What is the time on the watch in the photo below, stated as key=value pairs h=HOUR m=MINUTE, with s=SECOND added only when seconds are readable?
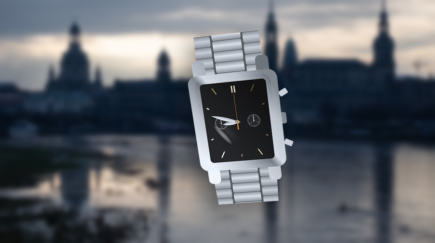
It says h=8 m=48
